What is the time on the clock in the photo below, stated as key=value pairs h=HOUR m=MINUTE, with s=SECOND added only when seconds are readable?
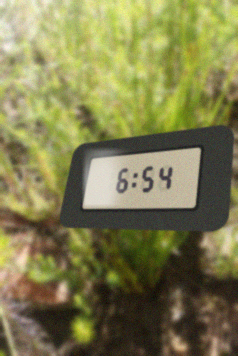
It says h=6 m=54
